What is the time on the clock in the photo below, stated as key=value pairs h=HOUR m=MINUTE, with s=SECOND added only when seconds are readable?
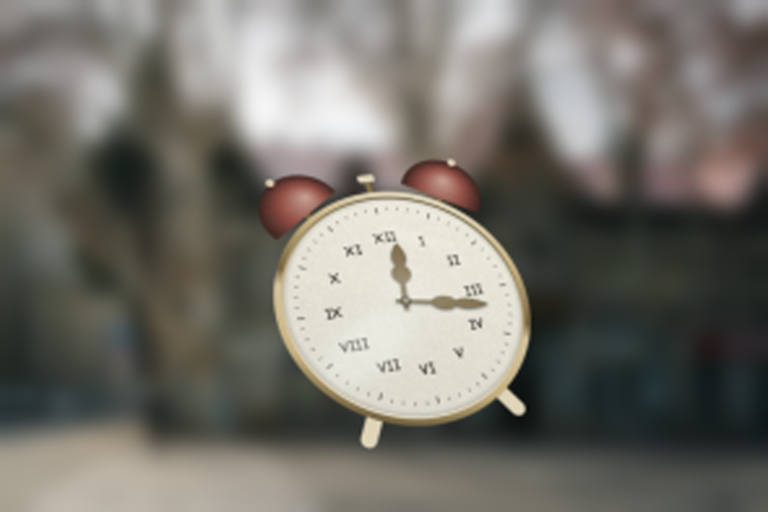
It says h=12 m=17
